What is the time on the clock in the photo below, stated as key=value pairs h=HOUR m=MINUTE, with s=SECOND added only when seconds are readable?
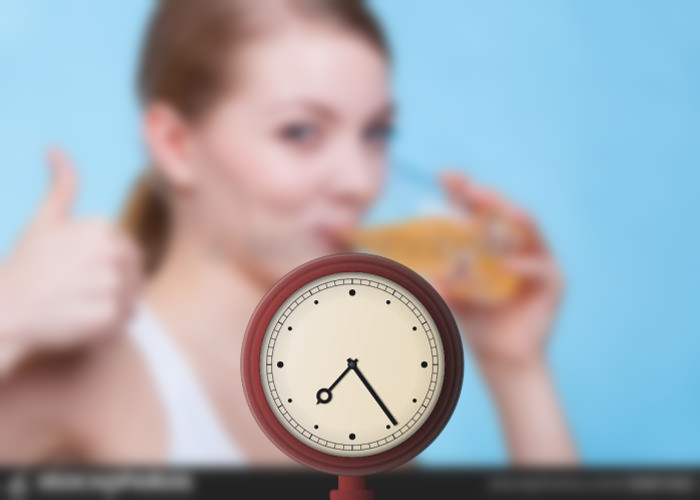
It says h=7 m=24
